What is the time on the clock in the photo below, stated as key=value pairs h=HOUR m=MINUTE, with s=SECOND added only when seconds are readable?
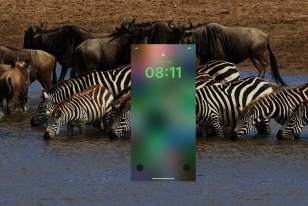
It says h=8 m=11
